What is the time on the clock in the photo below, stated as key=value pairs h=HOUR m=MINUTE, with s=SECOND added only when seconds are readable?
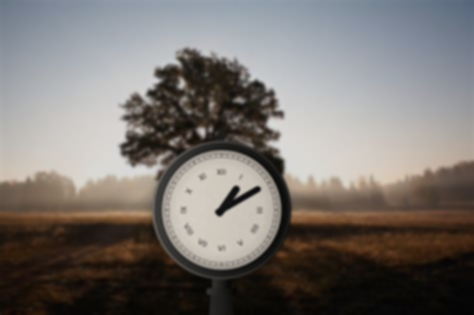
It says h=1 m=10
